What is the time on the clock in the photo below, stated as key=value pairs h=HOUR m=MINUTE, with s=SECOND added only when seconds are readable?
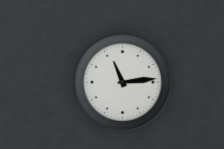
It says h=11 m=14
